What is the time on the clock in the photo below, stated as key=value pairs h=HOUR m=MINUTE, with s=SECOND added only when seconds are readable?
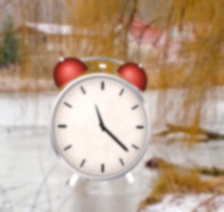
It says h=11 m=22
